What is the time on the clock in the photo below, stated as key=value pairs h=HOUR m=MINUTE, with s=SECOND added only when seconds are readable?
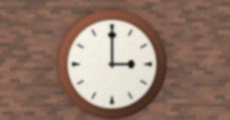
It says h=3 m=0
